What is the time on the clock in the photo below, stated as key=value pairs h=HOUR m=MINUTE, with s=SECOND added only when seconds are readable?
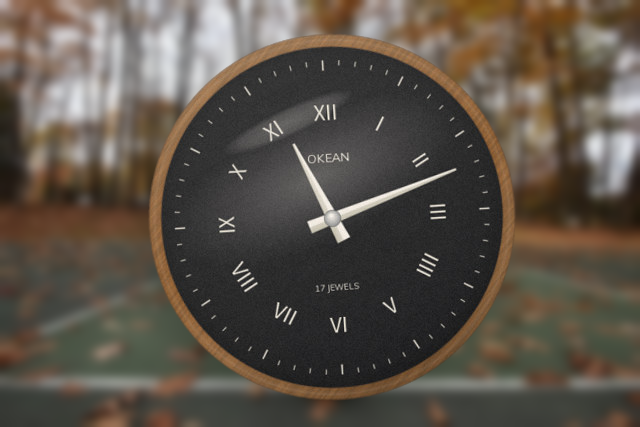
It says h=11 m=12
